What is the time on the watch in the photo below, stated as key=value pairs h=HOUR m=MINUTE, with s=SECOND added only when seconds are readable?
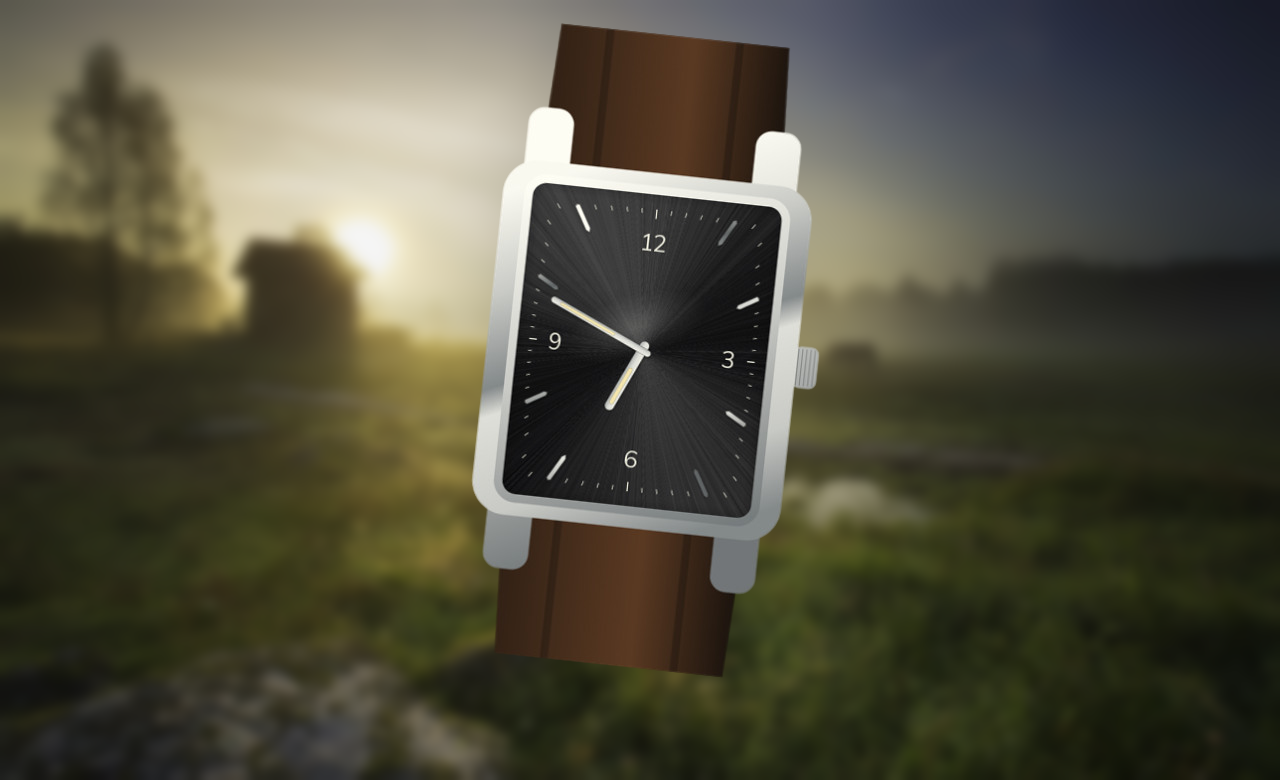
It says h=6 m=49
